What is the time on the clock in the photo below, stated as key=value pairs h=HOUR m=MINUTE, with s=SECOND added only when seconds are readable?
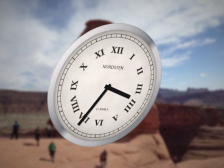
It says h=3 m=35
